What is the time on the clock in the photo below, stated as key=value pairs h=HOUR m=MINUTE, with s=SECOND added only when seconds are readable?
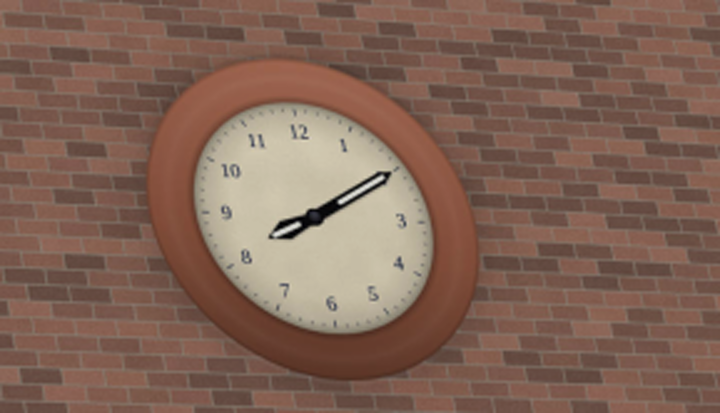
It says h=8 m=10
